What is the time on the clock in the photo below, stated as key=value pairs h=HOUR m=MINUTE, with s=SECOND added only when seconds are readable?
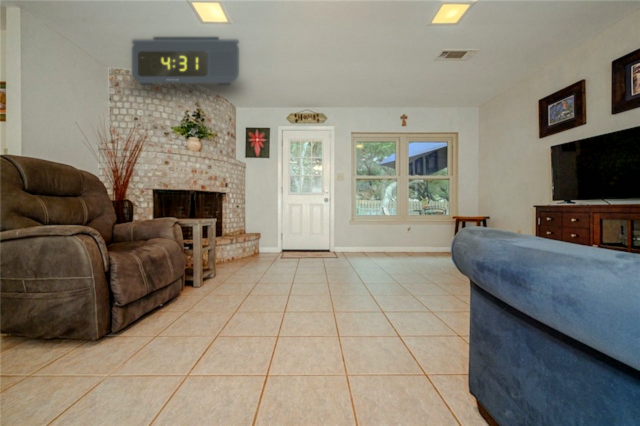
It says h=4 m=31
